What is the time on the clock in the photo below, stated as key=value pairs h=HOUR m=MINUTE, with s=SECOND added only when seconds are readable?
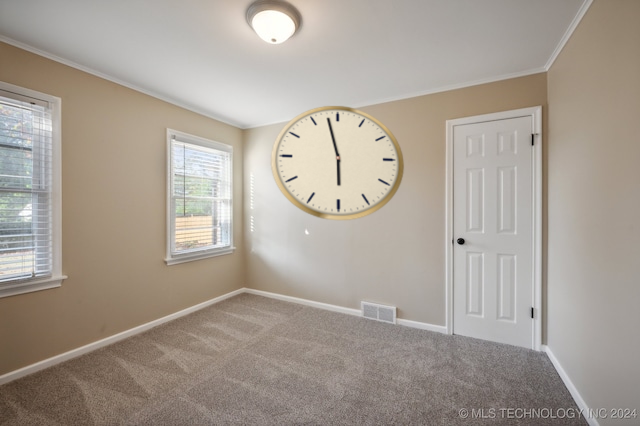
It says h=5 m=58
